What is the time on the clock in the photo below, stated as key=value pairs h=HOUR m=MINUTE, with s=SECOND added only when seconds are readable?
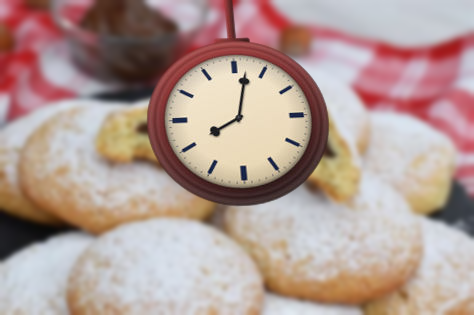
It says h=8 m=2
